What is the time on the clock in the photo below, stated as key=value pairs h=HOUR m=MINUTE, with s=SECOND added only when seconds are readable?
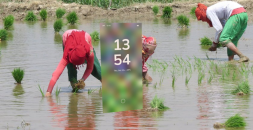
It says h=13 m=54
